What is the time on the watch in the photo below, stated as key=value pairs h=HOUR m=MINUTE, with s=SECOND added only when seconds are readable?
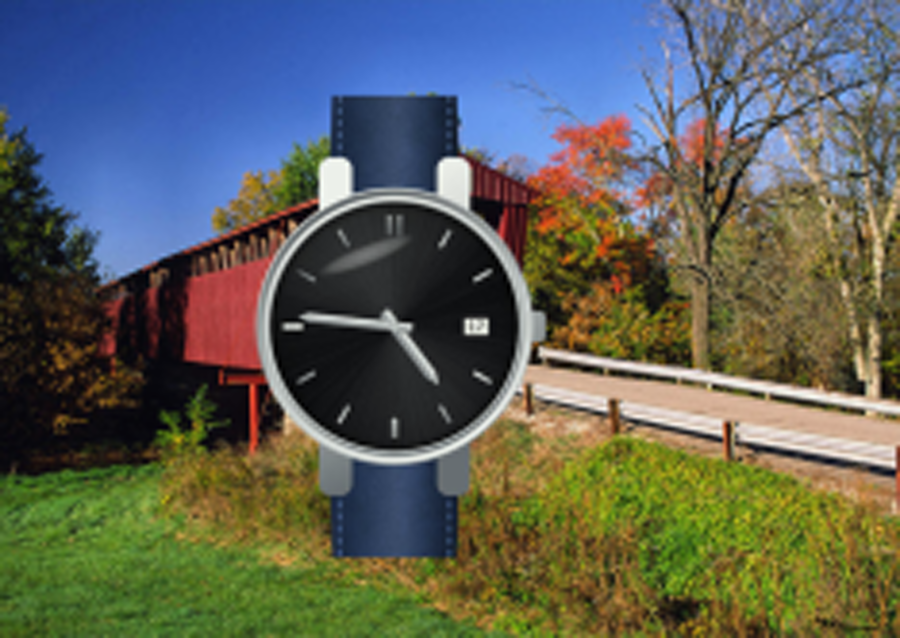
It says h=4 m=46
